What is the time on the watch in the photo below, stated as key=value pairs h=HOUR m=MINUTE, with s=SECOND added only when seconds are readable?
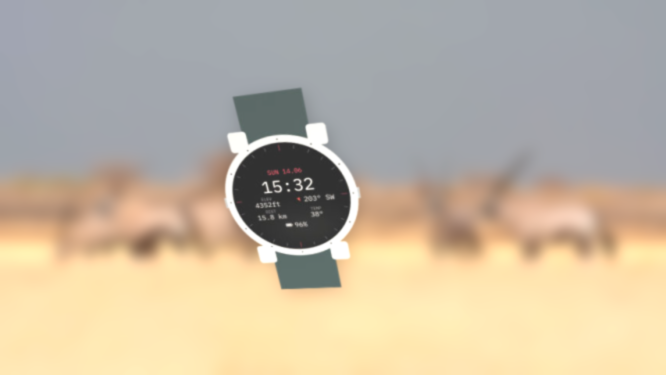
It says h=15 m=32
